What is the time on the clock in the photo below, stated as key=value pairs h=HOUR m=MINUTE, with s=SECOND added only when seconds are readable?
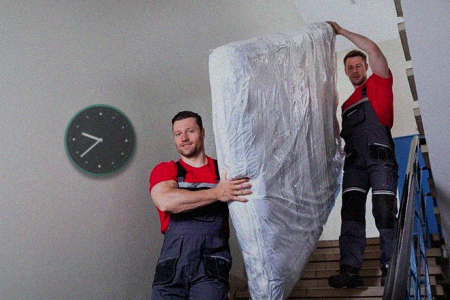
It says h=9 m=38
